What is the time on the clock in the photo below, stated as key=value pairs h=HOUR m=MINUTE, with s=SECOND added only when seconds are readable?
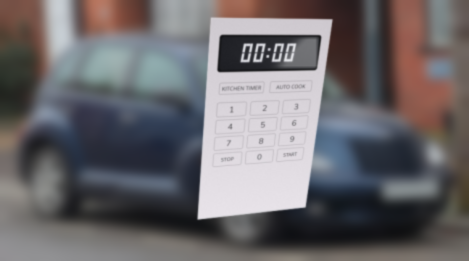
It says h=0 m=0
